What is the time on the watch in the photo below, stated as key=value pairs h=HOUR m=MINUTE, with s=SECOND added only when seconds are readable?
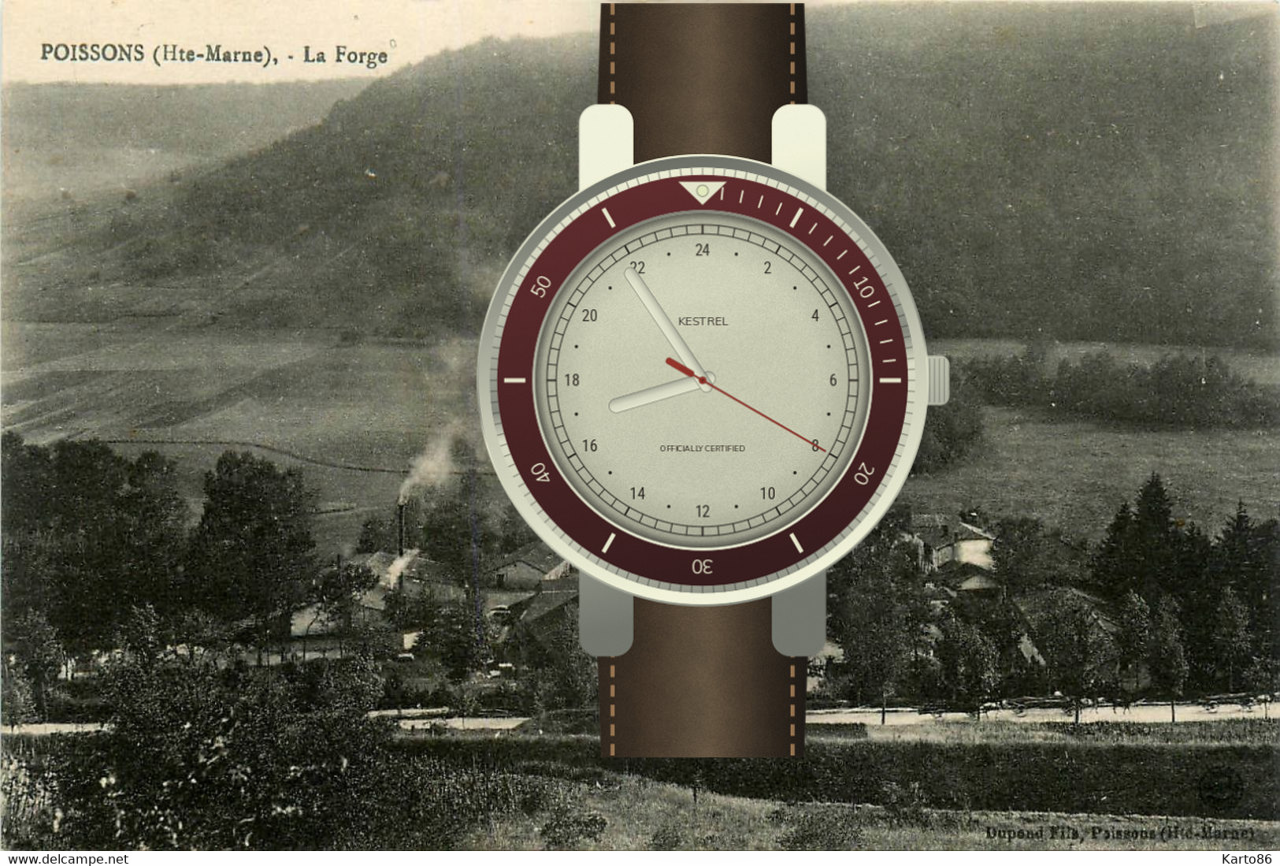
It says h=16 m=54 s=20
